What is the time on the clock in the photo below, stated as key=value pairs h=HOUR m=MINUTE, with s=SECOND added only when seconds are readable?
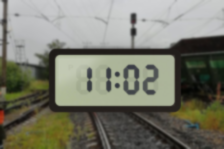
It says h=11 m=2
